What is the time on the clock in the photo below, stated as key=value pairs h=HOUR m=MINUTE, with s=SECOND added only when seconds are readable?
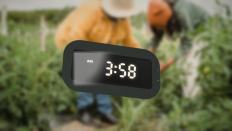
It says h=3 m=58
